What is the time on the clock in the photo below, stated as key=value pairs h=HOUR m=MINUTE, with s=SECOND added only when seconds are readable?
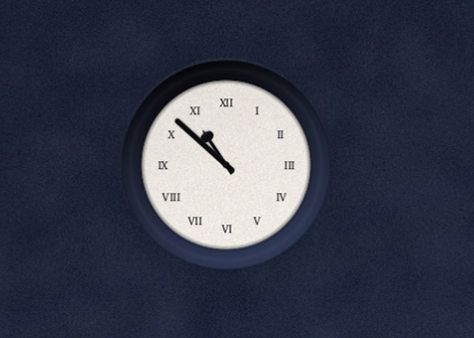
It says h=10 m=52
